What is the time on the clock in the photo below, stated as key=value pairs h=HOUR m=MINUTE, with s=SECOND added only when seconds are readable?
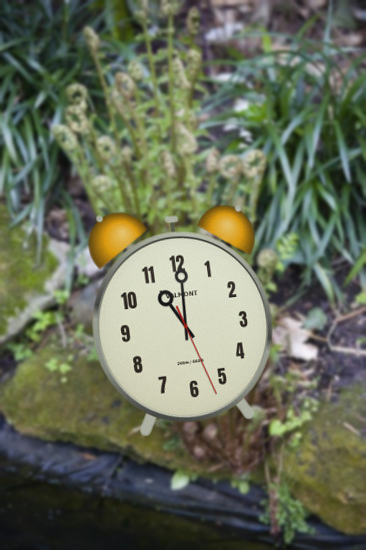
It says h=11 m=0 s=27
